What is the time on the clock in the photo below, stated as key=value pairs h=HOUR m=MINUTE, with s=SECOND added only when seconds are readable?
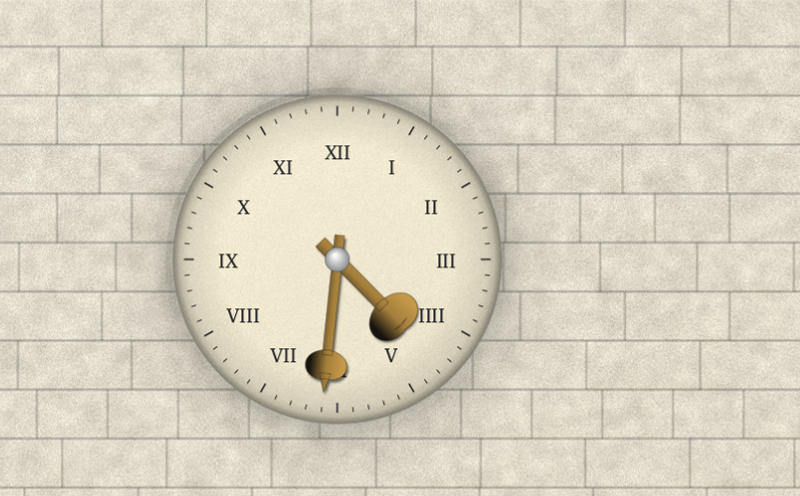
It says h=4 m=31
